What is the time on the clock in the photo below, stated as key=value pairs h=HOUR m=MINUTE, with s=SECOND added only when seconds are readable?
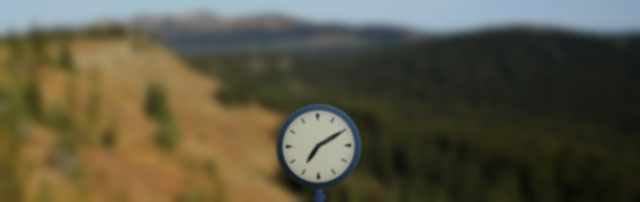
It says h=7 m=10
